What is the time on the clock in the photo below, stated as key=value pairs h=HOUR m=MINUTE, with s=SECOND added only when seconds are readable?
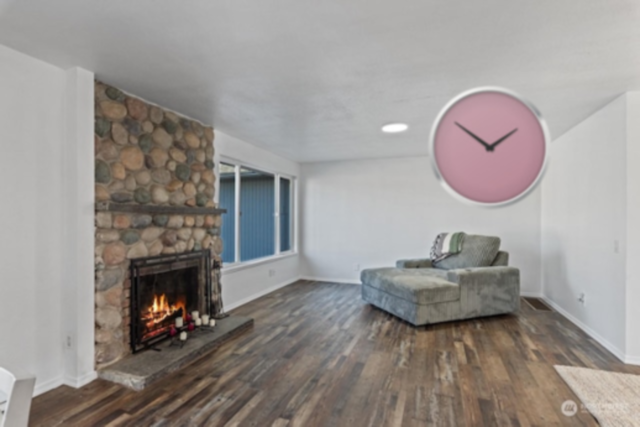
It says h=1 m=51
